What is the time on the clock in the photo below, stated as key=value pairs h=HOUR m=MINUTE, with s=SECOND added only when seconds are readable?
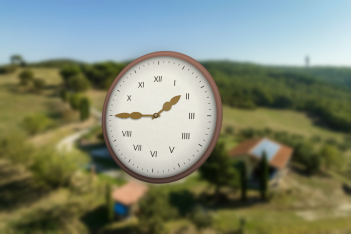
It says h=1 m=45
